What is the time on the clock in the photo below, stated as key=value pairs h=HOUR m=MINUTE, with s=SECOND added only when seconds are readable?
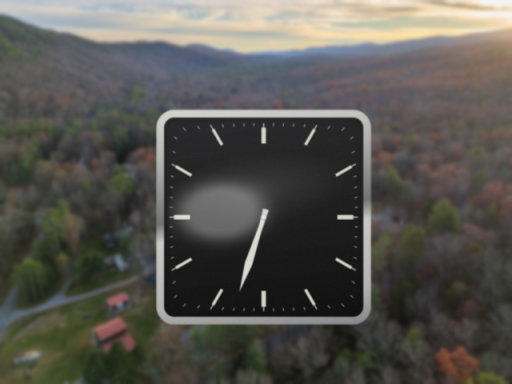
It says h=6 m=33
